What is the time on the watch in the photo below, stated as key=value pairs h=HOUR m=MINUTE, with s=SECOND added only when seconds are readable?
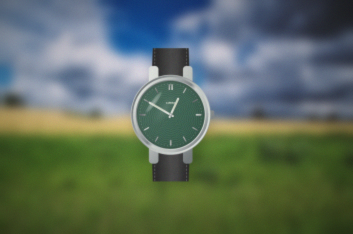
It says h=12 m=50
